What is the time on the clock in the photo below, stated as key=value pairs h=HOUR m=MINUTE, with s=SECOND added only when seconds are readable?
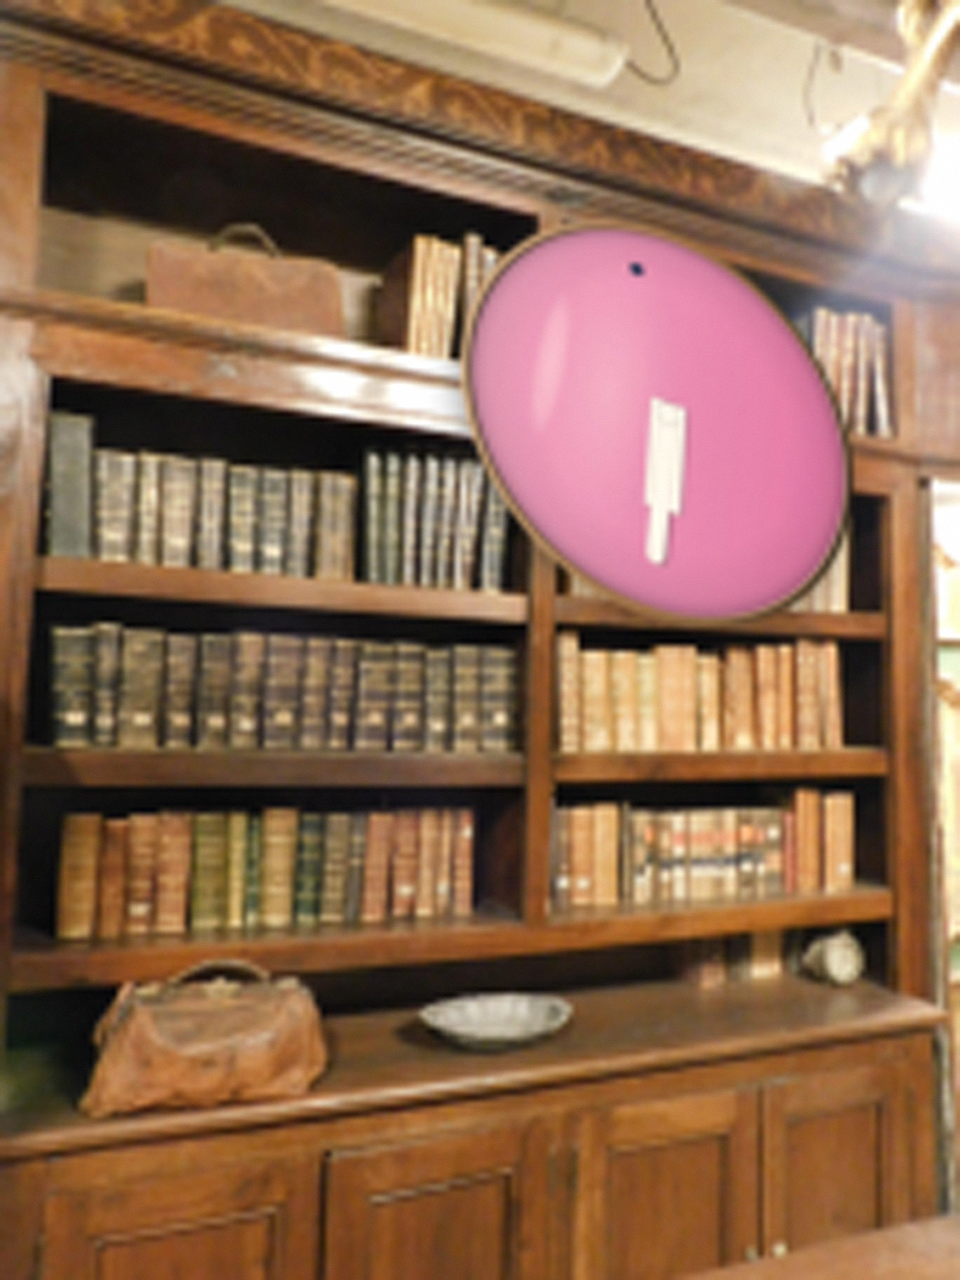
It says h=6 m=33
